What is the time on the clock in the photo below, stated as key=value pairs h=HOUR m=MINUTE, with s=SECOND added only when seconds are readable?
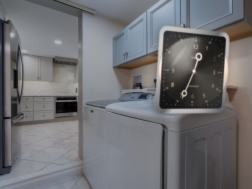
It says h=12 m=34
